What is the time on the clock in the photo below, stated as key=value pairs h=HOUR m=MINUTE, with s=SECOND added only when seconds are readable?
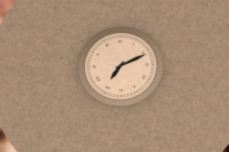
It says h=7 m=11
